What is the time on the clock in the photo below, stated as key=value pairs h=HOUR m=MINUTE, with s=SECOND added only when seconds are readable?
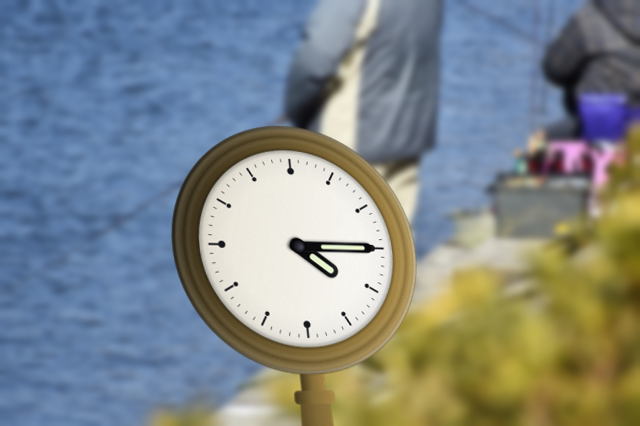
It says h=4 m=15
